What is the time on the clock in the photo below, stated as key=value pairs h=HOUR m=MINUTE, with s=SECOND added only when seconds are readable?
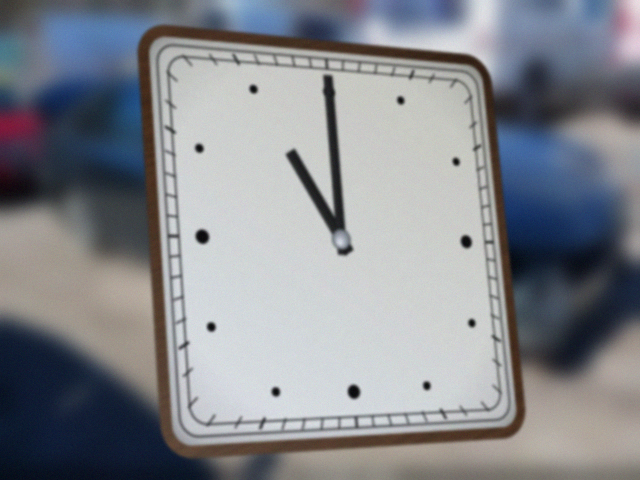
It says h=11 m=0
